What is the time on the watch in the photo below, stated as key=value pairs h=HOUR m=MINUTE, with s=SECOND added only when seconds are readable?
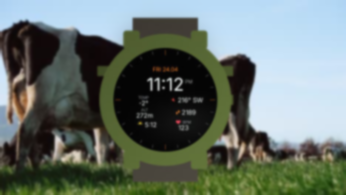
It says h=11 m=12
